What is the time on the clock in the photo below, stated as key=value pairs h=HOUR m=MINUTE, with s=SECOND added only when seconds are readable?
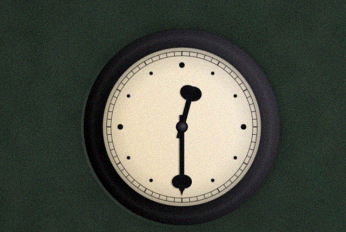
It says h=12 m=30
